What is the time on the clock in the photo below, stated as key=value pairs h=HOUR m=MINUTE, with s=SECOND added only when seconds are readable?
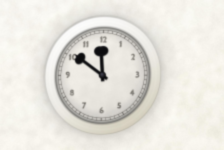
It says h=11 m=51
